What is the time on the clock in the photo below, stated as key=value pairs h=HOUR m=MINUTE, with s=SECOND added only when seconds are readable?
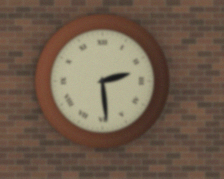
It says h=2 m=29
